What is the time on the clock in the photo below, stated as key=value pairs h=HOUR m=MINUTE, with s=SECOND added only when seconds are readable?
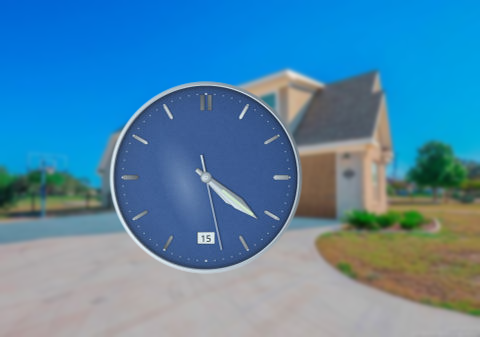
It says h=4 m=21 s=28
